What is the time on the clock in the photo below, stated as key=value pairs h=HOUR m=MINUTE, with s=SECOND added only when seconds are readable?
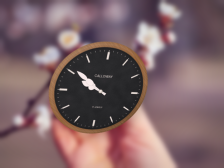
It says h=9 m=51
